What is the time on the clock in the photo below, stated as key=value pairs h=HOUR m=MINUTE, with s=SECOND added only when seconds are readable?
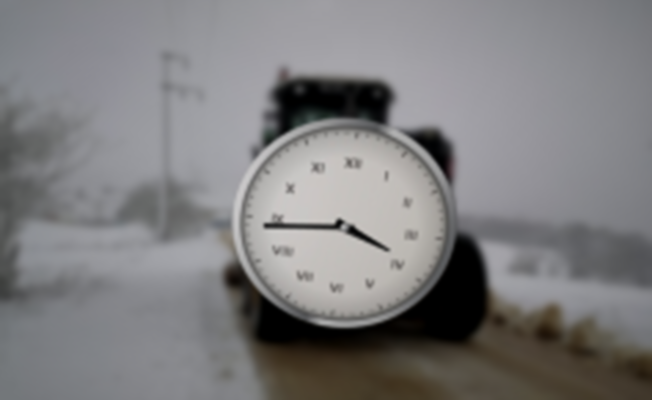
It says h=3 m=44
